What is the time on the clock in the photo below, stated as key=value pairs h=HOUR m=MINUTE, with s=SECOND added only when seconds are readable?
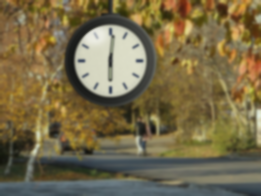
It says h=6 m=1
